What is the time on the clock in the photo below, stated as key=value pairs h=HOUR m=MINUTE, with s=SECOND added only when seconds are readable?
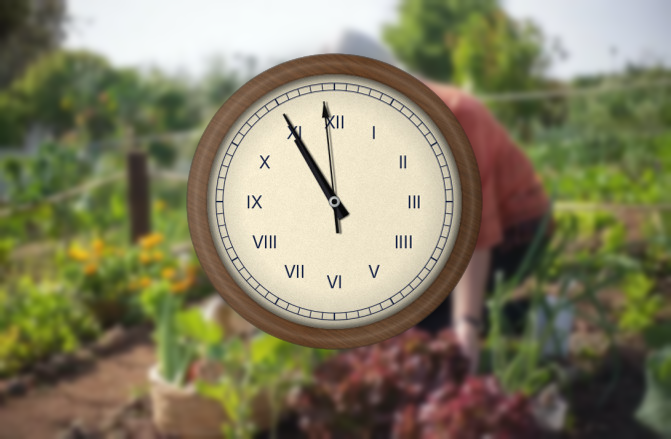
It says h=10 m=54 s=59
